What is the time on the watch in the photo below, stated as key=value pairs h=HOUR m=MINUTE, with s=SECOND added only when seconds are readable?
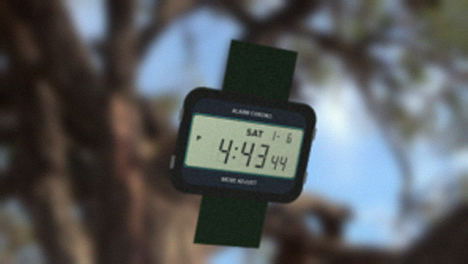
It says h=4 m=43 s=44
